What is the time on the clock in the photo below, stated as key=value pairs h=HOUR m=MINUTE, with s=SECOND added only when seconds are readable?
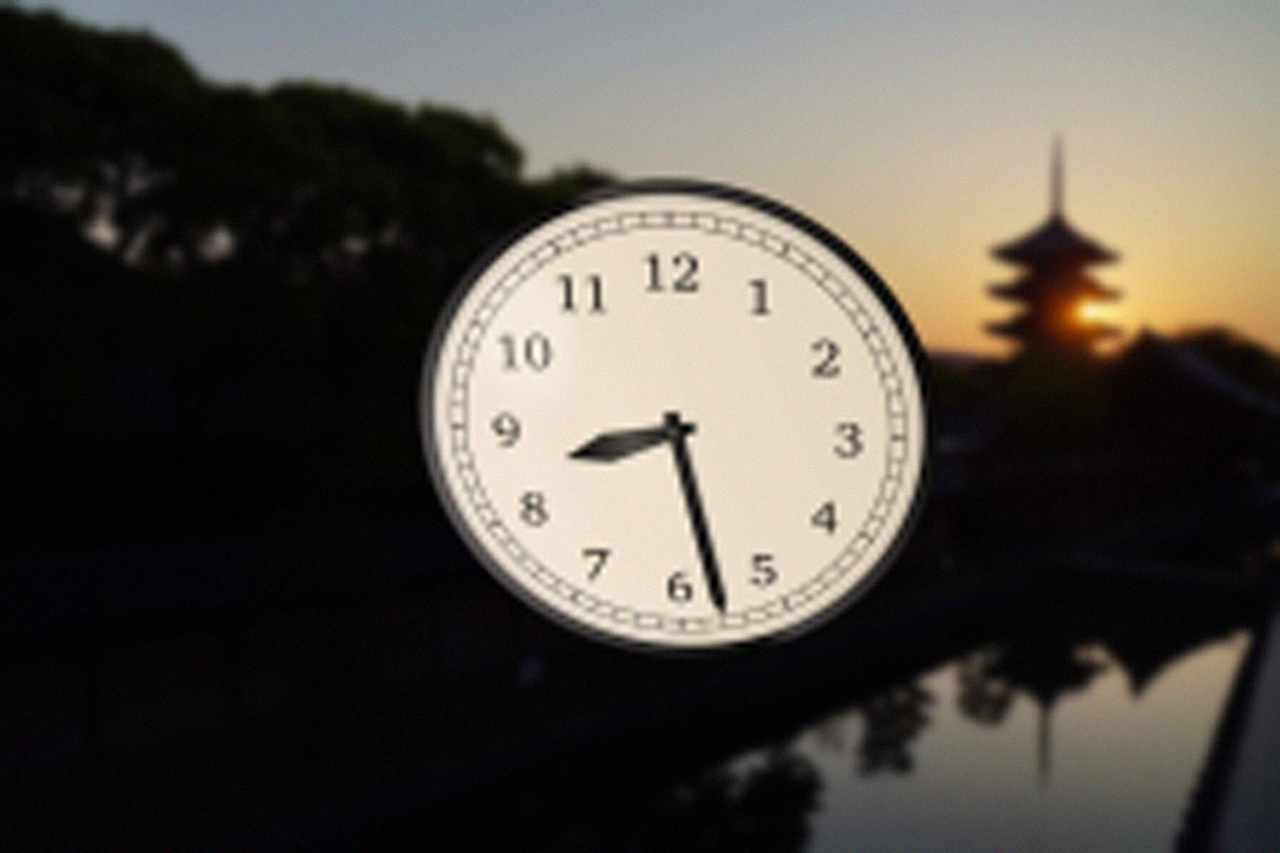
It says h=8 m=28
